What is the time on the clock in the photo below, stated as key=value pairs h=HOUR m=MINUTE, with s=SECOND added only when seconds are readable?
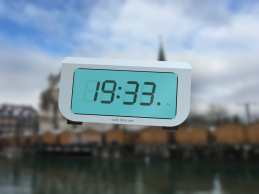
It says h=19 m=33
